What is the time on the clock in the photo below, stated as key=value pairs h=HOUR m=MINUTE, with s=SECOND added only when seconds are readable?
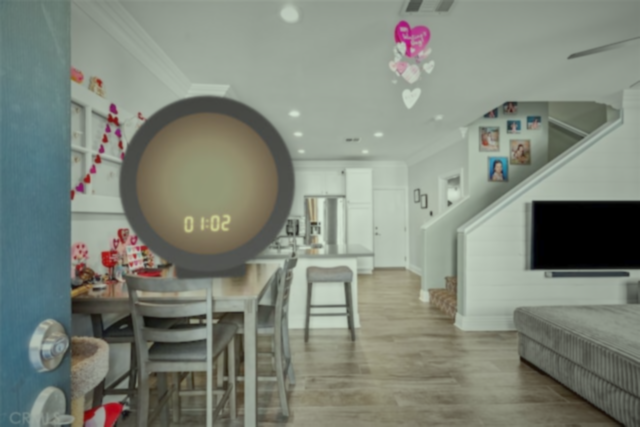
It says h=1 m=2
